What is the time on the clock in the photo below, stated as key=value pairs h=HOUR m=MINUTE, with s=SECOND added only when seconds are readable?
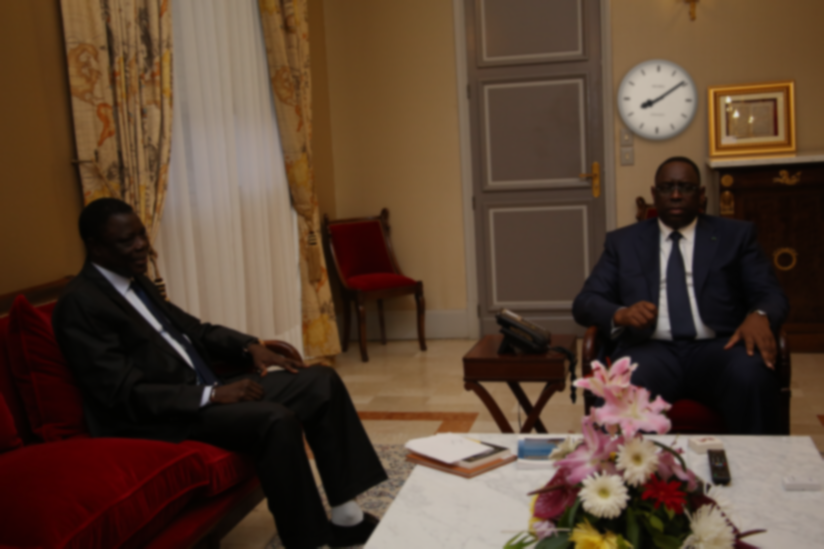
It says h=8 m=9
